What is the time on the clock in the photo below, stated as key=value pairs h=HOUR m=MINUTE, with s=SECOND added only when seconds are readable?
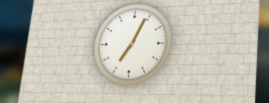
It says h=7 m=4
